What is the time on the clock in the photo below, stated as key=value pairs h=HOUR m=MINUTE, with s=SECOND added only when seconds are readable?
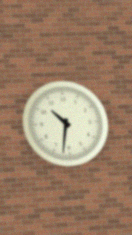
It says h=10 m=32
